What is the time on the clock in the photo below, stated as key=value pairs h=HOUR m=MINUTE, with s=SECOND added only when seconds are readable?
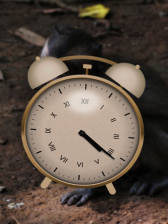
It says h=4 m=21
